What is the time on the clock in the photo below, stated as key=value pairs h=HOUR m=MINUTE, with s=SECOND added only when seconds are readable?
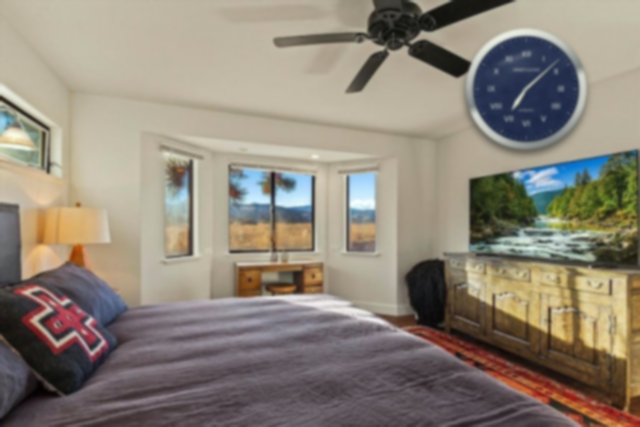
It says h=7 m=8
